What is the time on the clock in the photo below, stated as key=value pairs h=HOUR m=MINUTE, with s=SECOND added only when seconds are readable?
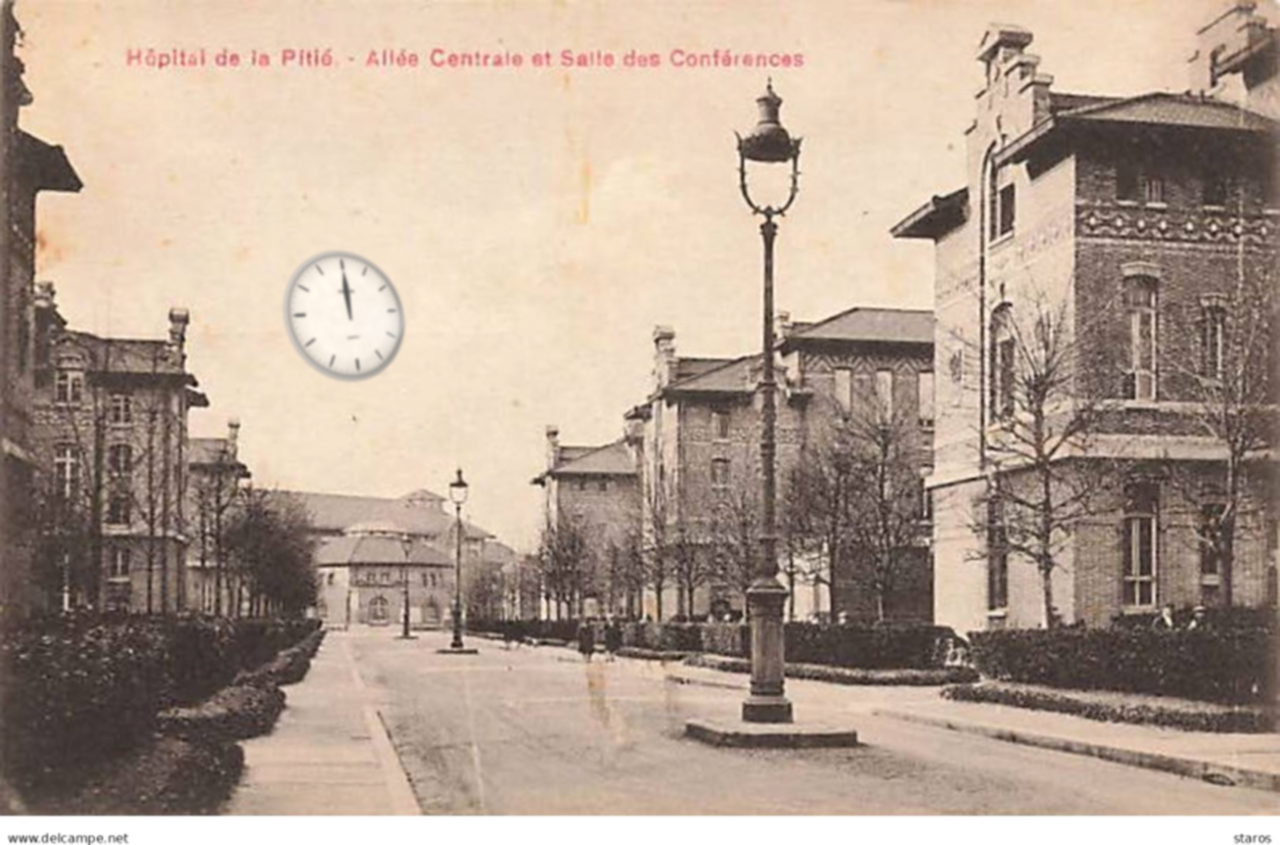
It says h=12 m=0
